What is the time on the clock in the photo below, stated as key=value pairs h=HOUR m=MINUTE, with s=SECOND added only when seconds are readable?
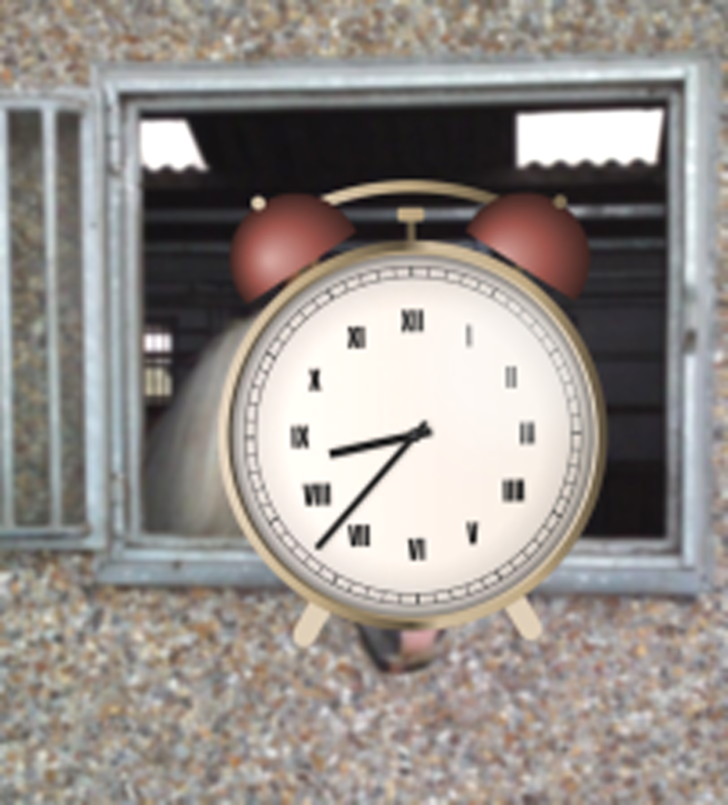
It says h=8 m=37
